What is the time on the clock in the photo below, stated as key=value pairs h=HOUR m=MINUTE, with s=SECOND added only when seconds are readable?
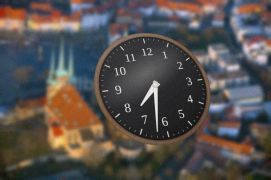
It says h=7 m=32
